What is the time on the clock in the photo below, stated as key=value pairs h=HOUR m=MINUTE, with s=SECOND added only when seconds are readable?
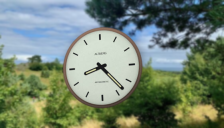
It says h=8 m=23
